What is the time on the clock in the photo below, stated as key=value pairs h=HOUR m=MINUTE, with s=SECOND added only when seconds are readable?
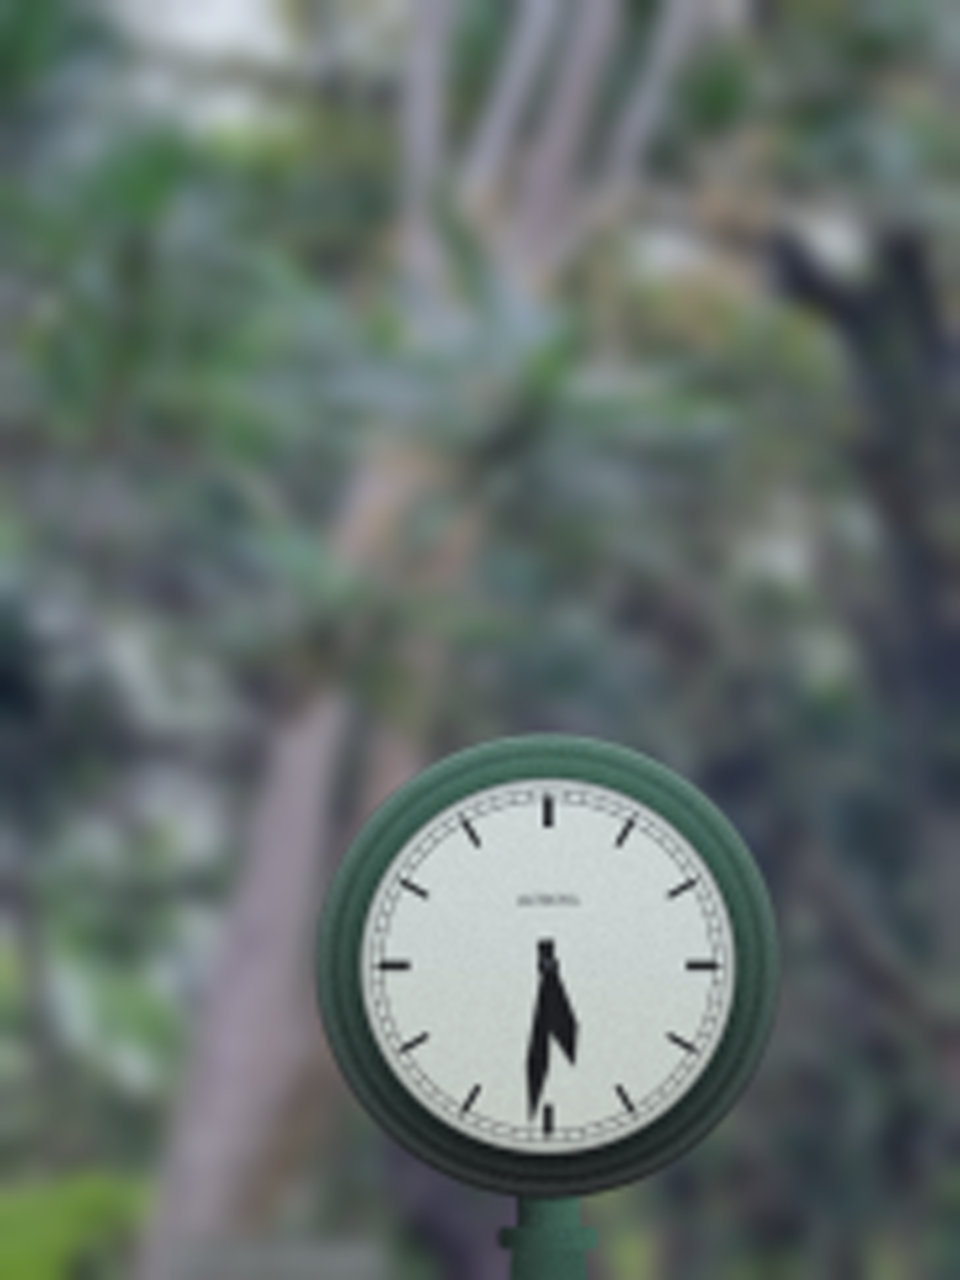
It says h=5 m=31
